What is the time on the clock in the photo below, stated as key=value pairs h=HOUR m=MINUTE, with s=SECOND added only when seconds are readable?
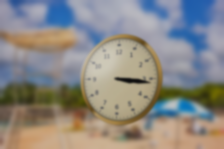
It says h=3 m=16
